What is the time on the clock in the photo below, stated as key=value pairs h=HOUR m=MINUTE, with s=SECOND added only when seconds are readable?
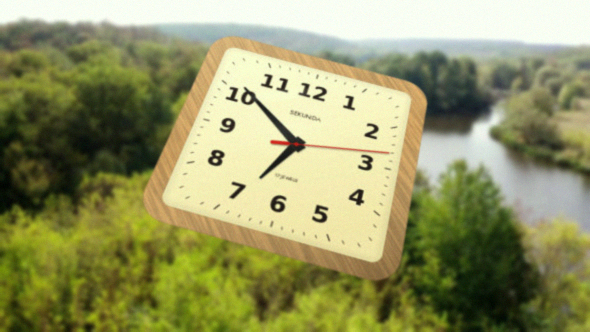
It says h=6 m=51 s=13
